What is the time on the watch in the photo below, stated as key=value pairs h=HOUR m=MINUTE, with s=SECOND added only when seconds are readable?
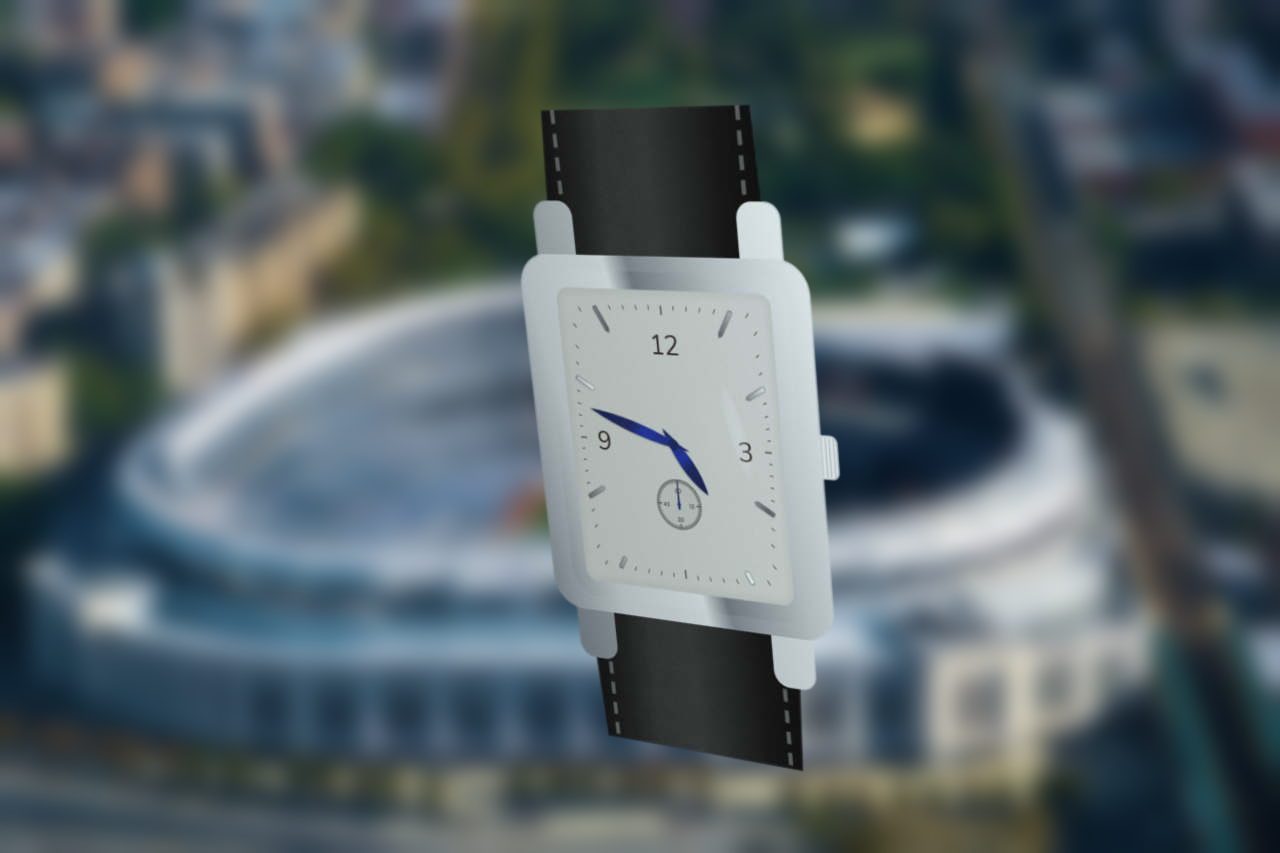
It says h=4 m=48
